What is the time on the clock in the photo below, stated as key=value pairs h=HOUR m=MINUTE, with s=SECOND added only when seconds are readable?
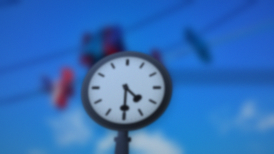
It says h=4 m=30
